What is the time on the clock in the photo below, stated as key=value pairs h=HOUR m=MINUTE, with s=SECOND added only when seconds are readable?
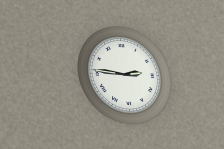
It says h=2 m=46
